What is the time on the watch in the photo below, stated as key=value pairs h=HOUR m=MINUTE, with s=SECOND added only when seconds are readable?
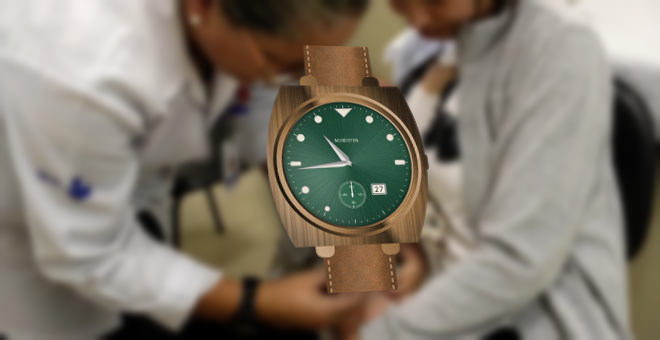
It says h=10 m=44
